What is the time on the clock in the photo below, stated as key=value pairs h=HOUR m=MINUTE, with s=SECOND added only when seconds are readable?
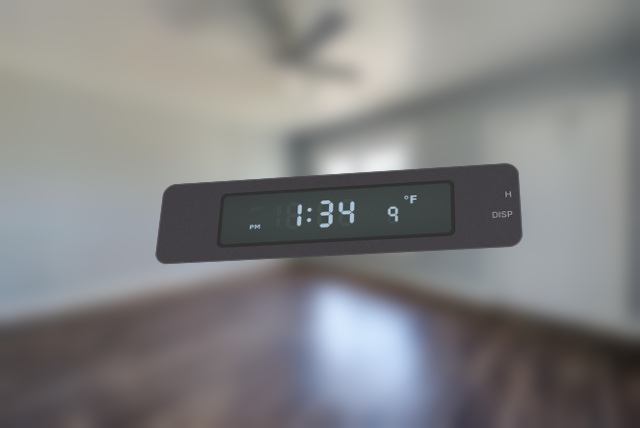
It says h=1 m=34
